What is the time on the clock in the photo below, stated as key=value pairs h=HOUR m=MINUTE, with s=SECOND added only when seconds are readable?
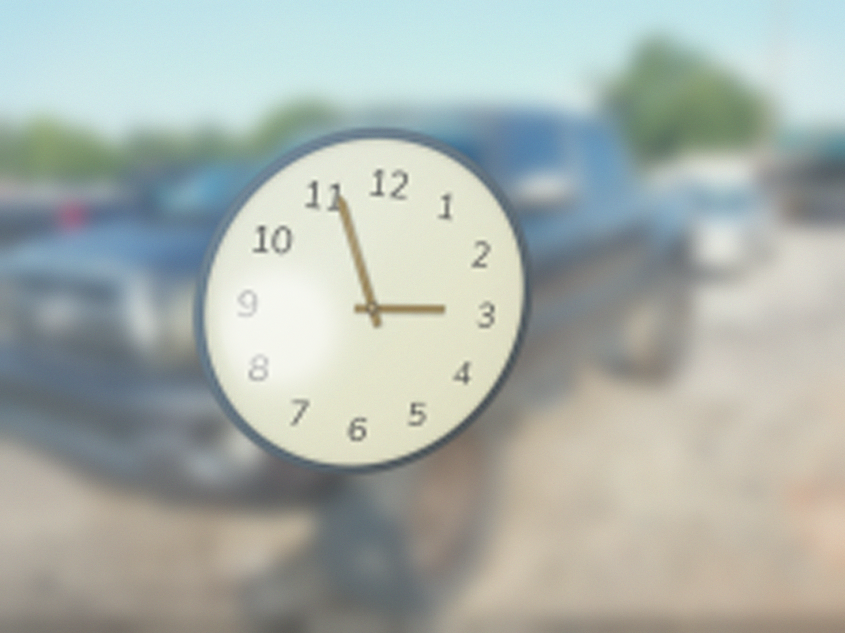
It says h=2 m=56
